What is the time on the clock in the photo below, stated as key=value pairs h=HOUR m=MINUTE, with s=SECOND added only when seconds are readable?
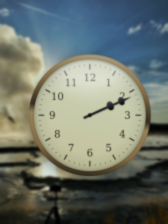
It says h=2 m=11
